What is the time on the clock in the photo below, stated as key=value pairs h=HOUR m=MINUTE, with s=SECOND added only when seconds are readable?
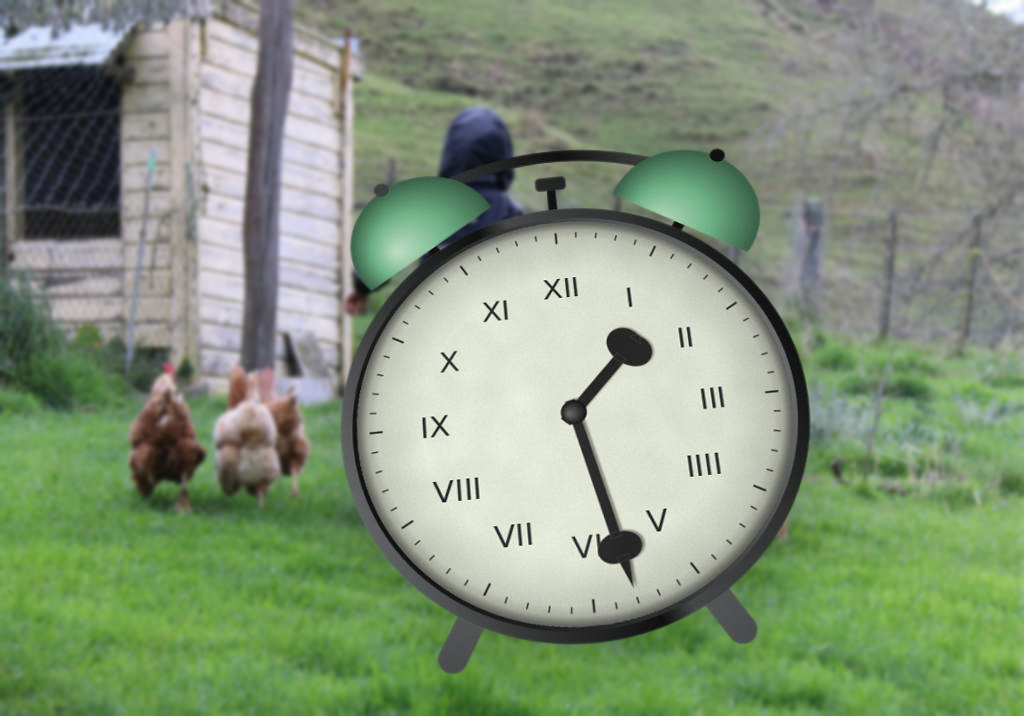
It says h=1 m=28
